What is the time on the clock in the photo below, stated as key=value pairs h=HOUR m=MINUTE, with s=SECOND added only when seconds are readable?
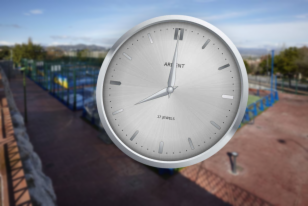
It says h=8 m=0
